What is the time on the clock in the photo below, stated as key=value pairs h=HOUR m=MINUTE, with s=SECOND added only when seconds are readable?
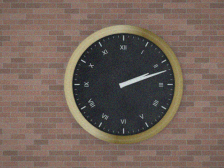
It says h=2 m=12
